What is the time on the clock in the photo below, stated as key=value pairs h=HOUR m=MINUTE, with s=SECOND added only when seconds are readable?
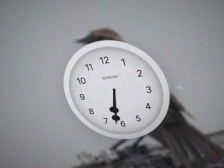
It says h=6 m=32
